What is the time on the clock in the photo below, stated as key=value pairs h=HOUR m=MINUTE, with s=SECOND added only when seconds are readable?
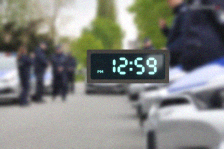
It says h=12 m=59
